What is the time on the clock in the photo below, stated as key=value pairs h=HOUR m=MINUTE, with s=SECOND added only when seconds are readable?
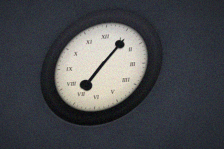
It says h=7 m=6
